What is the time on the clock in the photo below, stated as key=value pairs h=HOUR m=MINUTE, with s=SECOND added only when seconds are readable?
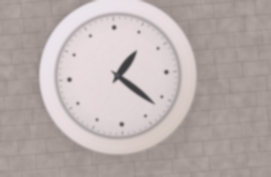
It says h=1 m=22
